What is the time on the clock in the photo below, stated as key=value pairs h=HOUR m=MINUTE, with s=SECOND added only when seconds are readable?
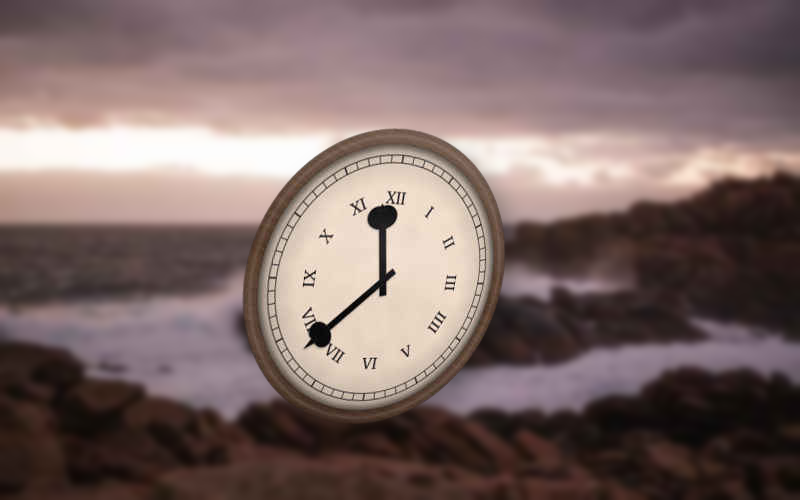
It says h=11 m=38
